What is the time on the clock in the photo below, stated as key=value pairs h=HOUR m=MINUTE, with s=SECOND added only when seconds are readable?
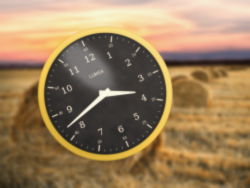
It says h=3 m=42
